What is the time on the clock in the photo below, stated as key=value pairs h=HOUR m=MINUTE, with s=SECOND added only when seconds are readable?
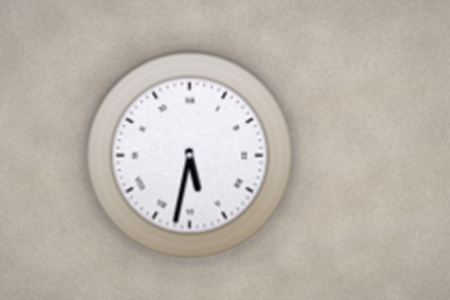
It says h=5 m=32
